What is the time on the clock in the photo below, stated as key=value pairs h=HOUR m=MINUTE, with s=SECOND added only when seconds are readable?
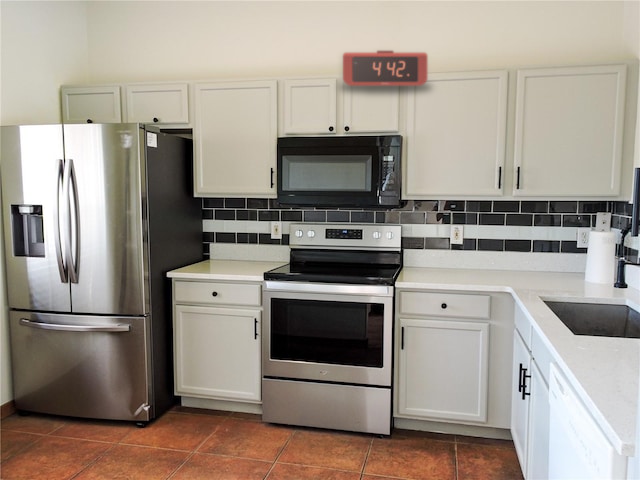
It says h=4 m=42
